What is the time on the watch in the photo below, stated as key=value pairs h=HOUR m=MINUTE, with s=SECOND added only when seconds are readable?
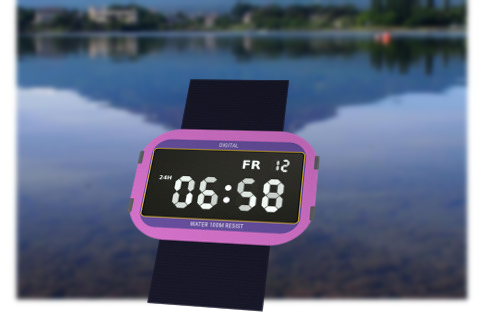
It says h=6 m=58
